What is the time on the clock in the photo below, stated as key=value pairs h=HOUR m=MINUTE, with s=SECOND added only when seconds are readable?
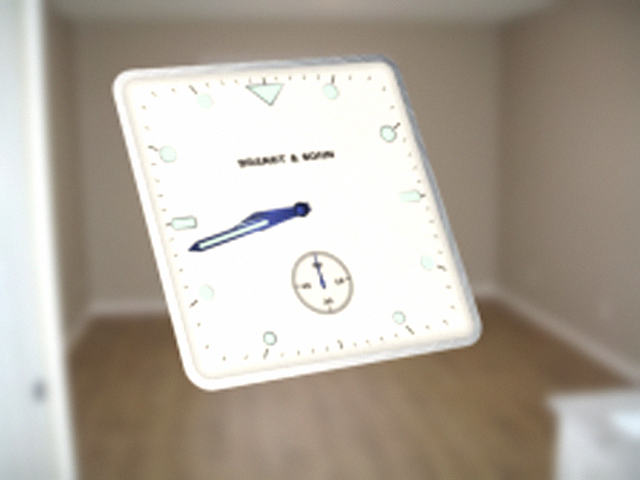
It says h=8 m=43
